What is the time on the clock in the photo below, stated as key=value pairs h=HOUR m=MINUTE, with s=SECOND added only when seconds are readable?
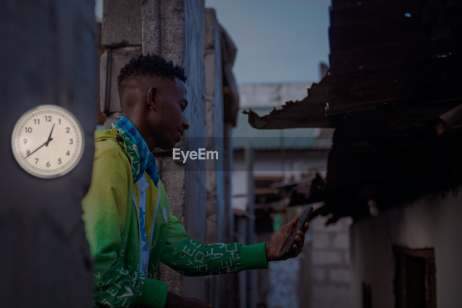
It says h=12 m=39
